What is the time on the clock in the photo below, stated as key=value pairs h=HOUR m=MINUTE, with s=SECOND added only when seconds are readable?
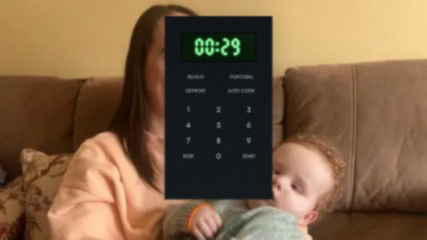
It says h=0 m=29
